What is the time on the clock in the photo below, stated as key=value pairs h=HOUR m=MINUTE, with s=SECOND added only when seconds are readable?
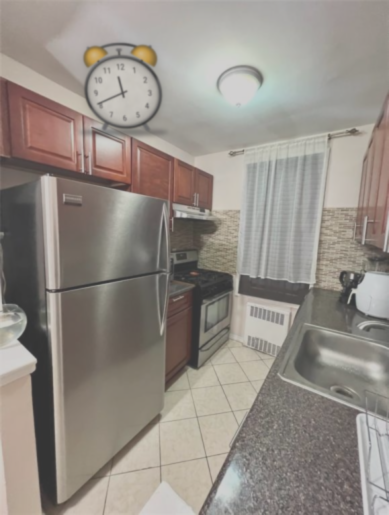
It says h=11 m=41
